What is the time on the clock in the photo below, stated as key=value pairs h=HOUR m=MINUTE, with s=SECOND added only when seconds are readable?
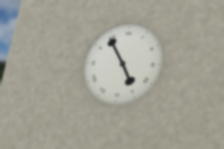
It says h=4 m=54
